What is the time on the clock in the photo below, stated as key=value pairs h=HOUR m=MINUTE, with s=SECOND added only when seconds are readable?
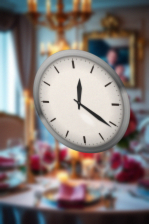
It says h=12 m=21
